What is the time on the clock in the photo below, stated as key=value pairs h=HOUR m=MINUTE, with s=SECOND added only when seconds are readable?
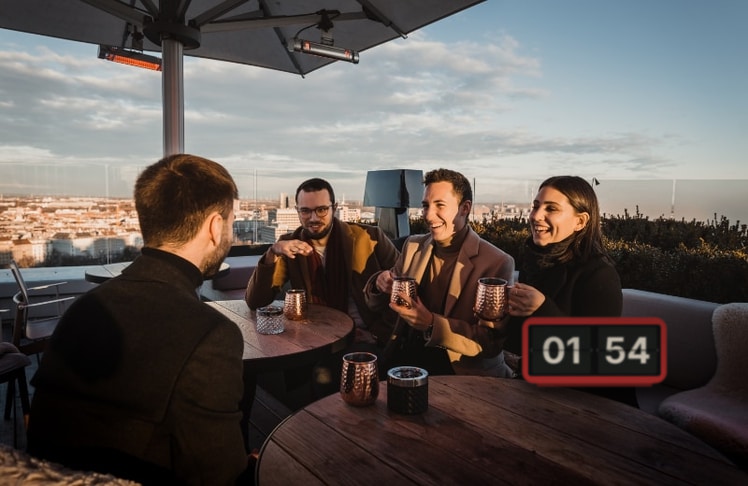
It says h=1 m=54
